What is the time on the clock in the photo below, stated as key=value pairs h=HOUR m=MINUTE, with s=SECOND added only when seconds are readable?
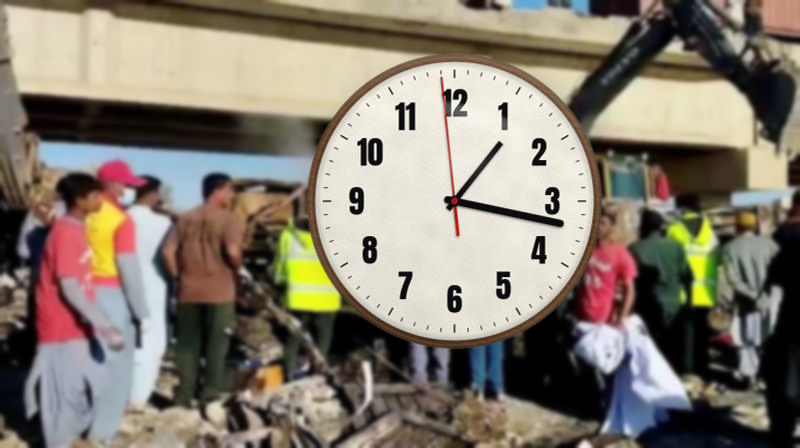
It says h=1 m=16 s=59
